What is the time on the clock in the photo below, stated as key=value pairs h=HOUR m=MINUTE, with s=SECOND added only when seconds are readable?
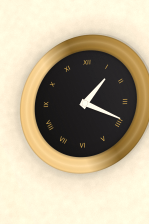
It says h=1 m=19
